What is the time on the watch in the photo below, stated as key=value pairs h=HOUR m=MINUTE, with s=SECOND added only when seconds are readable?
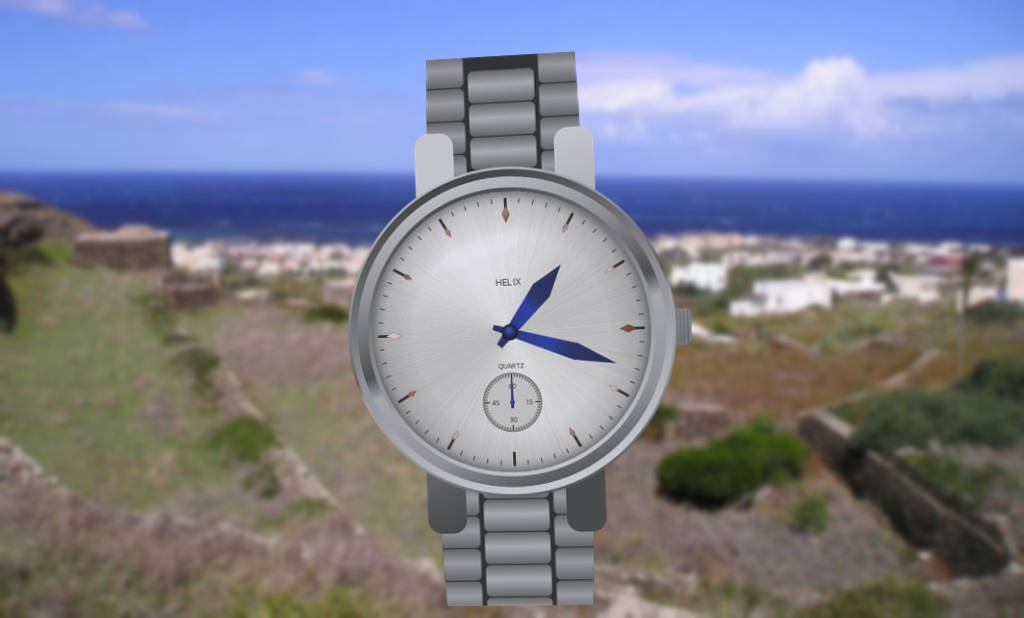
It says h=1 m=18
